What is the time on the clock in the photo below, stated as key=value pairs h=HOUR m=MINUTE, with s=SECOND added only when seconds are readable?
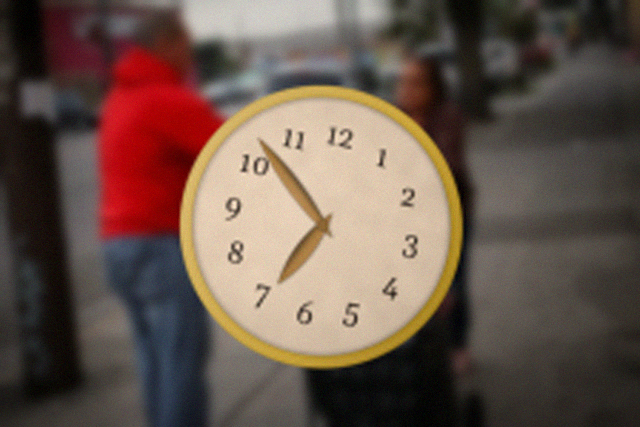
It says h=6 m=52
